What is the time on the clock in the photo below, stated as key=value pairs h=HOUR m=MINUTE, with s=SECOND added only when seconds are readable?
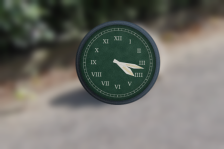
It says h=4 m=17
